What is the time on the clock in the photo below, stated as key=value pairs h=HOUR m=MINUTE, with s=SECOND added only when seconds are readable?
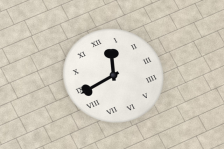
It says h=12 m=44
